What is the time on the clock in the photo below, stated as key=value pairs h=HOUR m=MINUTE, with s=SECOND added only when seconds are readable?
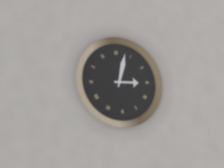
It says h=3 m=3
